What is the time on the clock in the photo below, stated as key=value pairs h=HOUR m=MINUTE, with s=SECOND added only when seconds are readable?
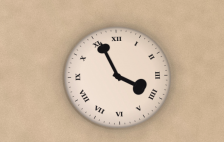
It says h=3 m=56
